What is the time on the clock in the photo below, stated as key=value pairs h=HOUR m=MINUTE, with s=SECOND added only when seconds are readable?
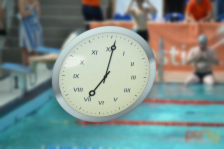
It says h=7 m=1
